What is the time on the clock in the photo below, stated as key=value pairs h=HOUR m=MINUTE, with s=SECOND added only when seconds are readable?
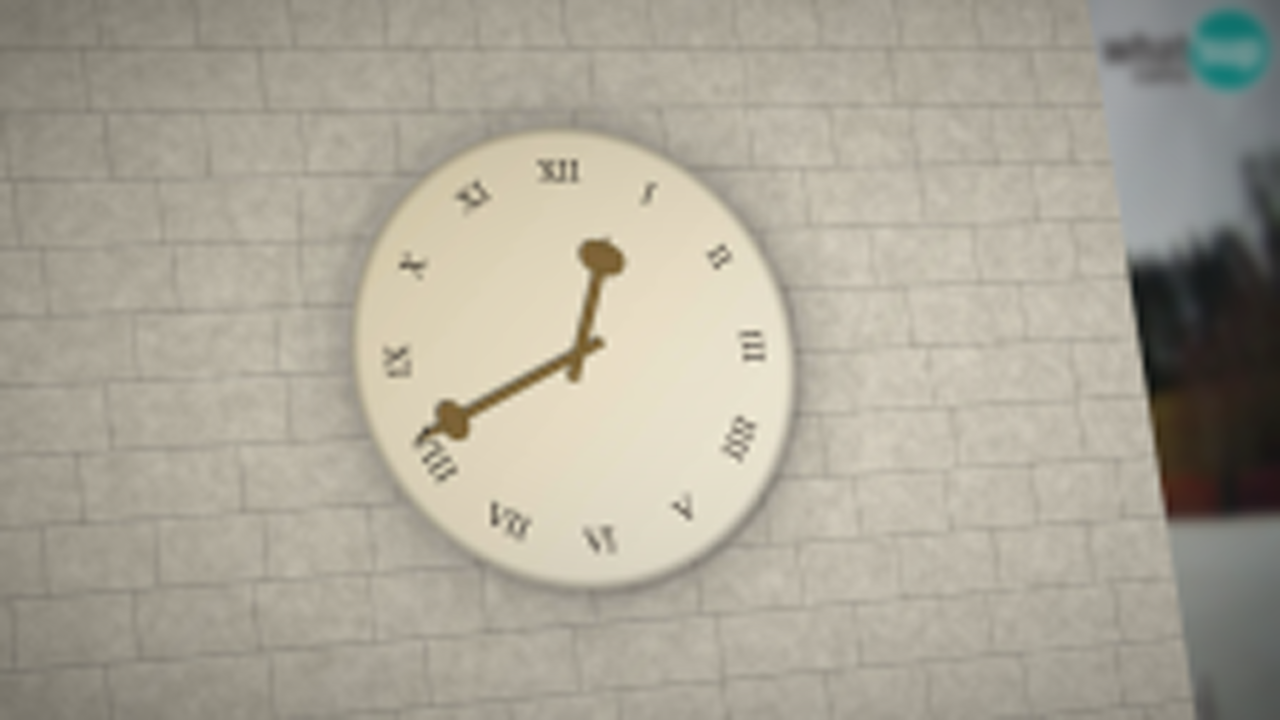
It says h=12 m=41
